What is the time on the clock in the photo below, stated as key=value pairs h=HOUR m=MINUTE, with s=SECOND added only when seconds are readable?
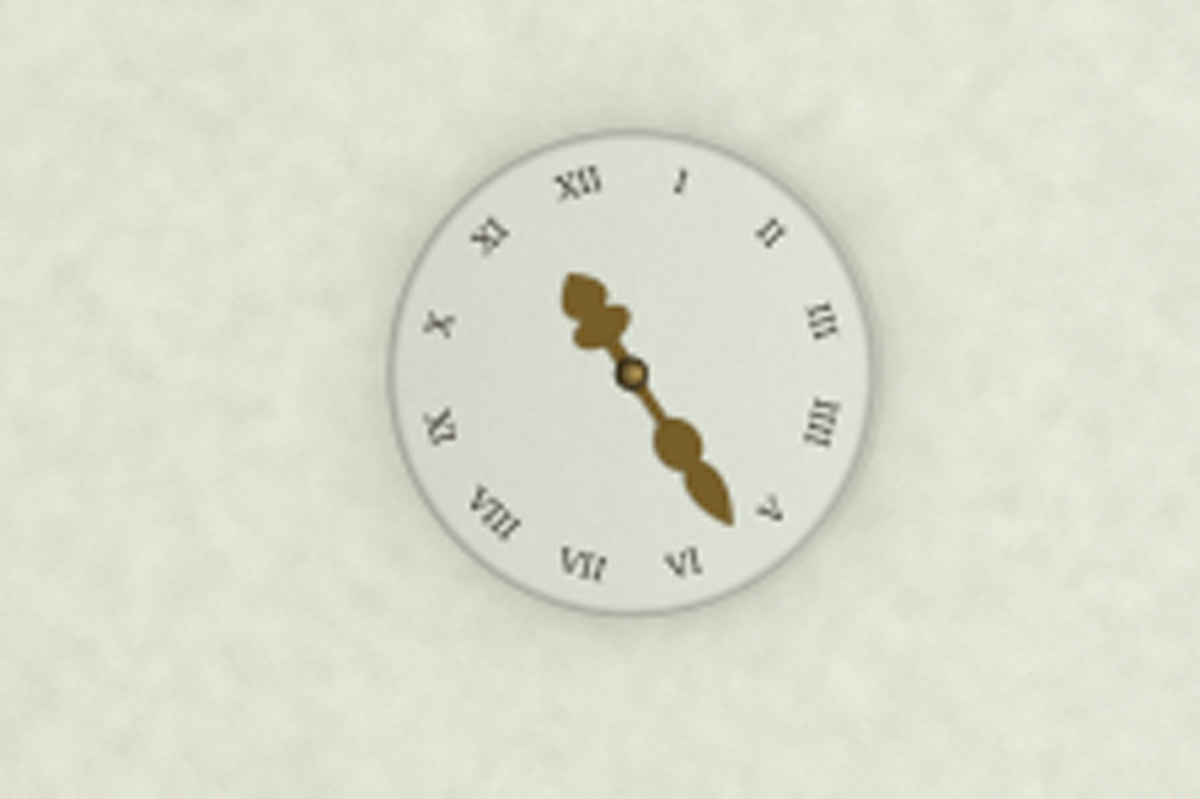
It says h=11 m=27
